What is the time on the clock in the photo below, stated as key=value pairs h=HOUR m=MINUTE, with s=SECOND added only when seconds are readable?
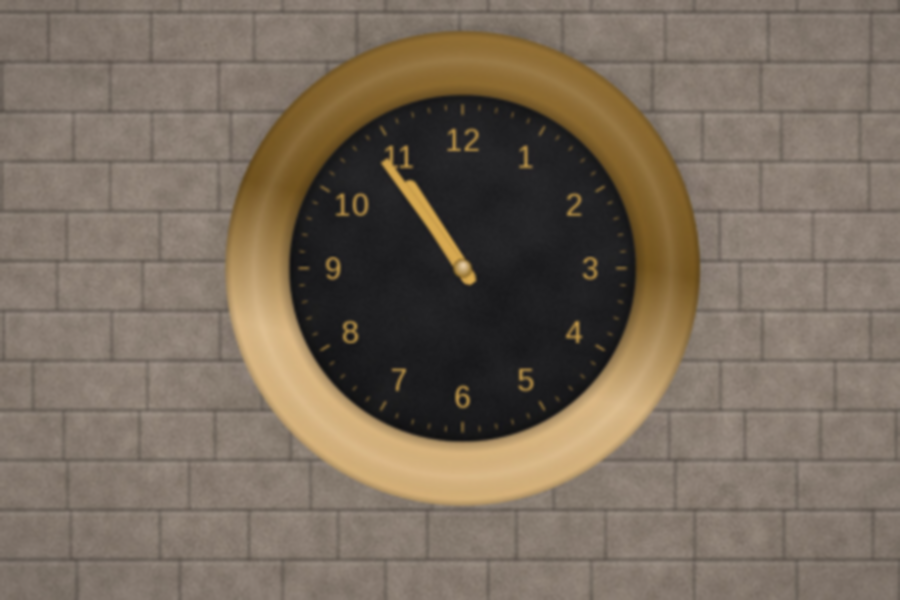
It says h=10 m=54
